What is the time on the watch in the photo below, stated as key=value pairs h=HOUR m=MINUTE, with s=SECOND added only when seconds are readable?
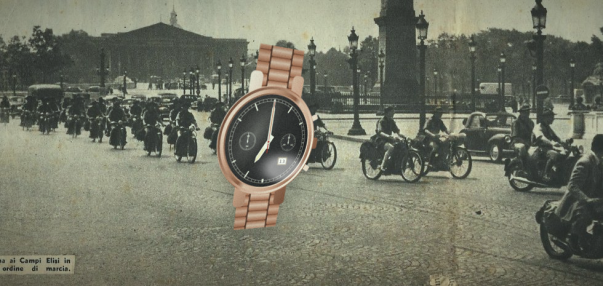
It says h=7 m=0
